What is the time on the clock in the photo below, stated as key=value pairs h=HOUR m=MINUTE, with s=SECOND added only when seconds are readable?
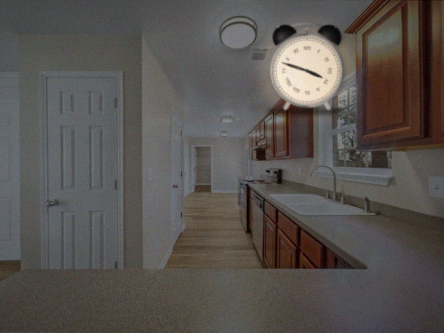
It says h=3 m=48
